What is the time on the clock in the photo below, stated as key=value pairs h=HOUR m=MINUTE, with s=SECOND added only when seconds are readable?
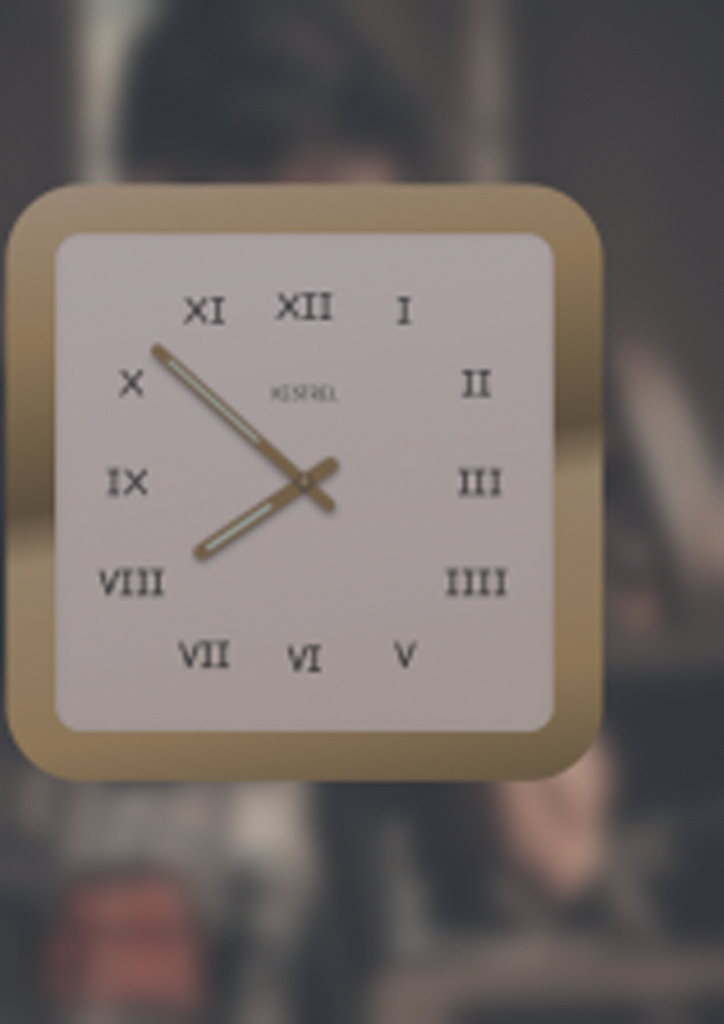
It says h=7 m=52
